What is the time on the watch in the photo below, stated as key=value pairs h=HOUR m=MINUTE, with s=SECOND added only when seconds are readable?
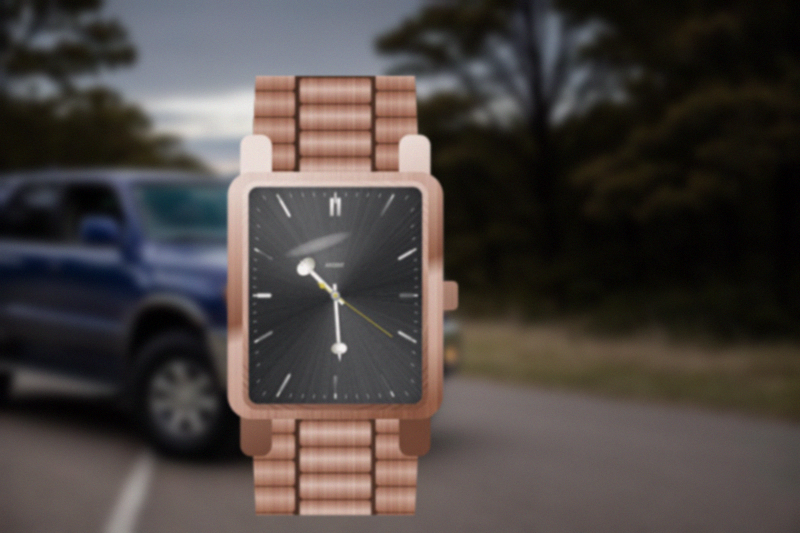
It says h=10 m=29 s=21
